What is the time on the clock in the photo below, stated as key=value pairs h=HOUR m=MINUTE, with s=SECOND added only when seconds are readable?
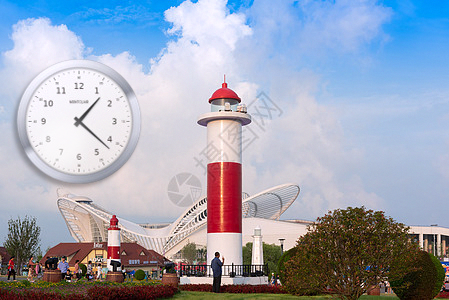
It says h=1 m=22
